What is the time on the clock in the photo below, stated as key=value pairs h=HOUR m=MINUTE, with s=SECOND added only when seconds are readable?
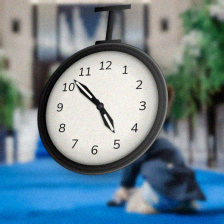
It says h=4 m=52
